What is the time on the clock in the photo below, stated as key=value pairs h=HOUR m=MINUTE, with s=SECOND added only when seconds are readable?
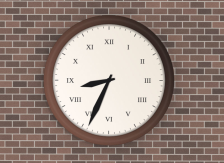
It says h=8 m=34
